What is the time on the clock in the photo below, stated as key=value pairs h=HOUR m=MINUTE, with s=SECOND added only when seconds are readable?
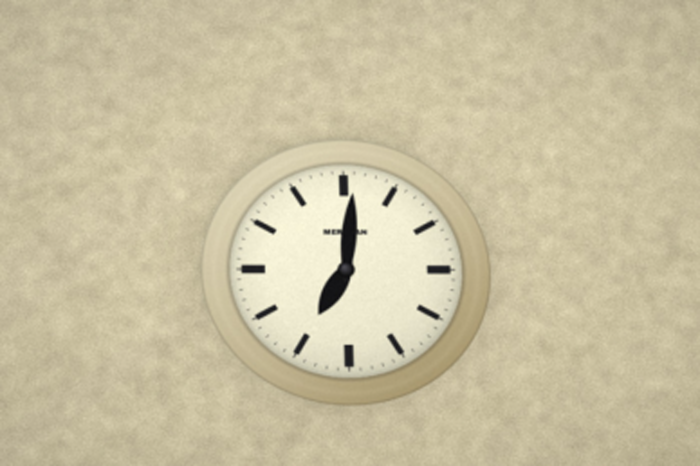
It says h=7 m=1
